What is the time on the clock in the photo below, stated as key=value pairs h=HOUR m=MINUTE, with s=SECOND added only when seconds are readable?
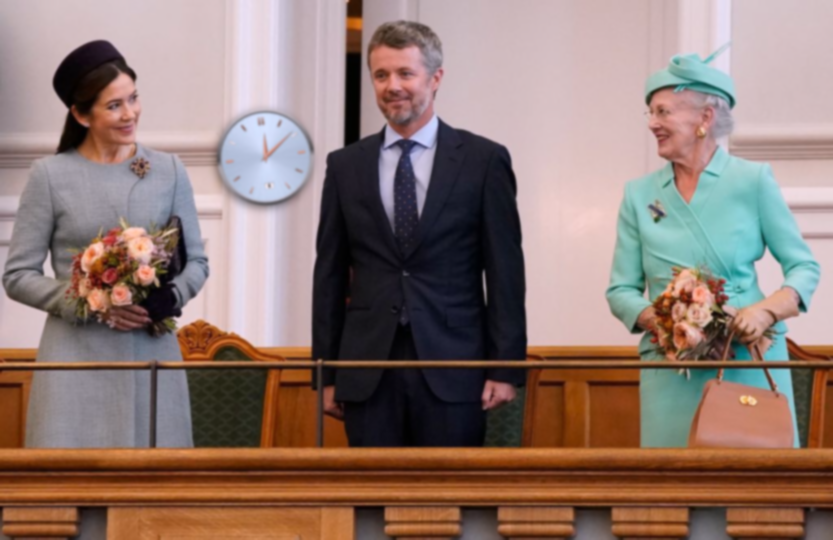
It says h=12 m=9
